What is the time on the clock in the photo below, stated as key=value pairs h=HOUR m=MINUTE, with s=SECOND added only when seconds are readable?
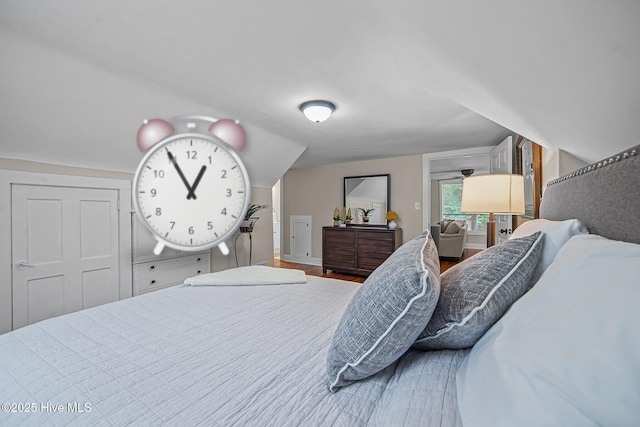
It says h=12 m=55
